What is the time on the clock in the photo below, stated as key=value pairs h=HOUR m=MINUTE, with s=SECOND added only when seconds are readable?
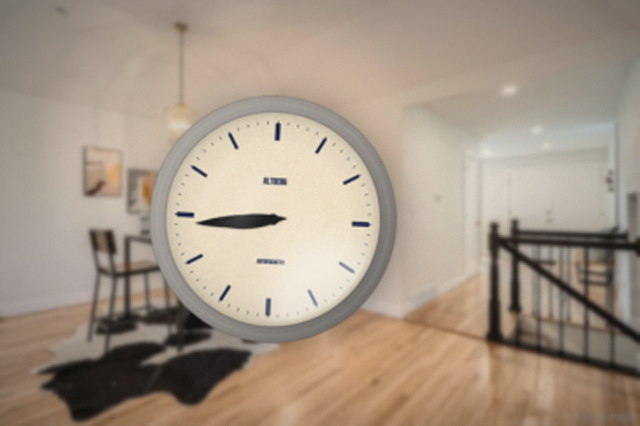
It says h=8 m=44
